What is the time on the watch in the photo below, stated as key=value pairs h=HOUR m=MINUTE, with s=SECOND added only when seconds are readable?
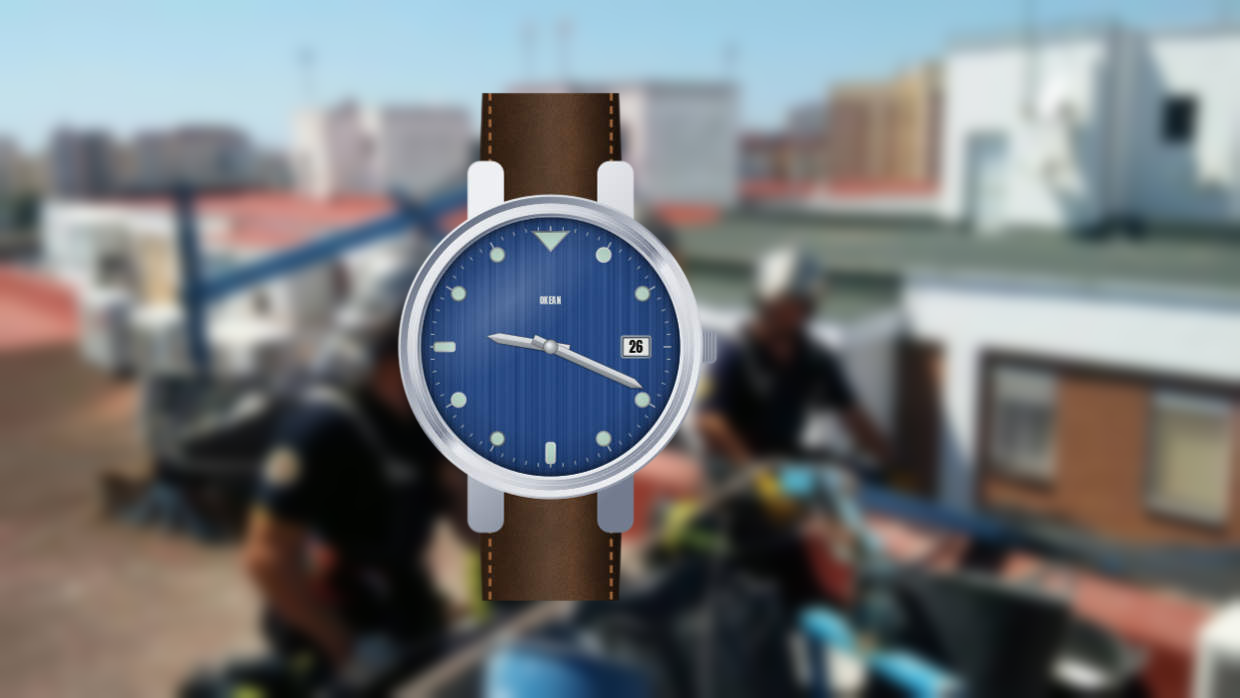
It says h=9 m=19
